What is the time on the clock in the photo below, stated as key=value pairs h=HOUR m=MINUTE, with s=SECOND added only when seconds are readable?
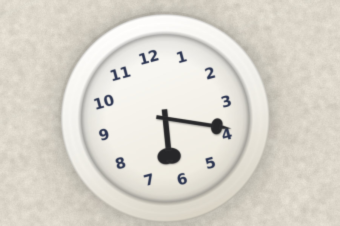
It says h=6 m=19
